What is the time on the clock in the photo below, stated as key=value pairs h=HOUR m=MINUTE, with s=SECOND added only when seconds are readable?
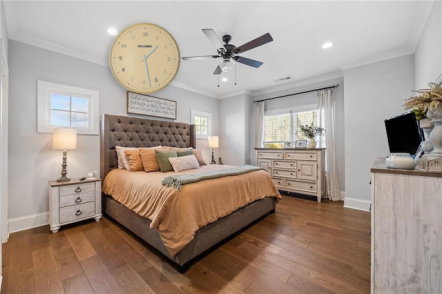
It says h=1 m=28
